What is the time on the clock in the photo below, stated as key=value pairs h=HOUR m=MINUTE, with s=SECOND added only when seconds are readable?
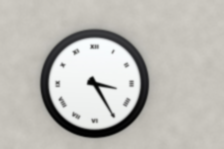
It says h=3 m=25
